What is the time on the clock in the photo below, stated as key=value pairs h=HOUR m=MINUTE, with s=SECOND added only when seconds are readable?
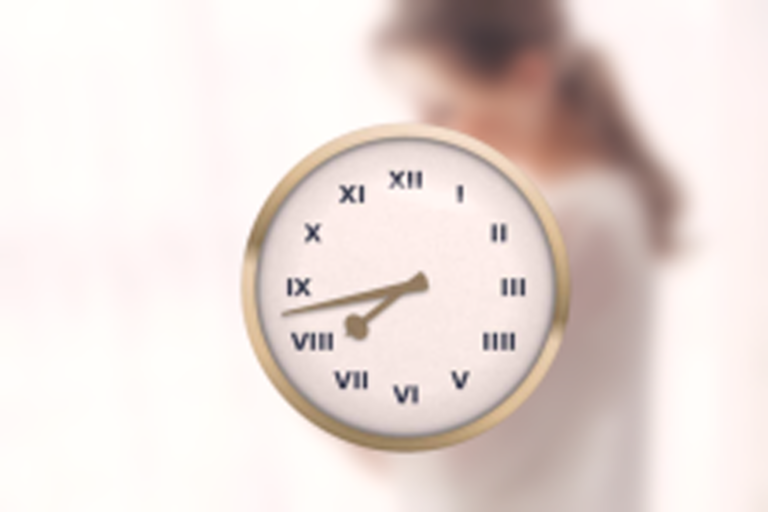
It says h=7 m=43
